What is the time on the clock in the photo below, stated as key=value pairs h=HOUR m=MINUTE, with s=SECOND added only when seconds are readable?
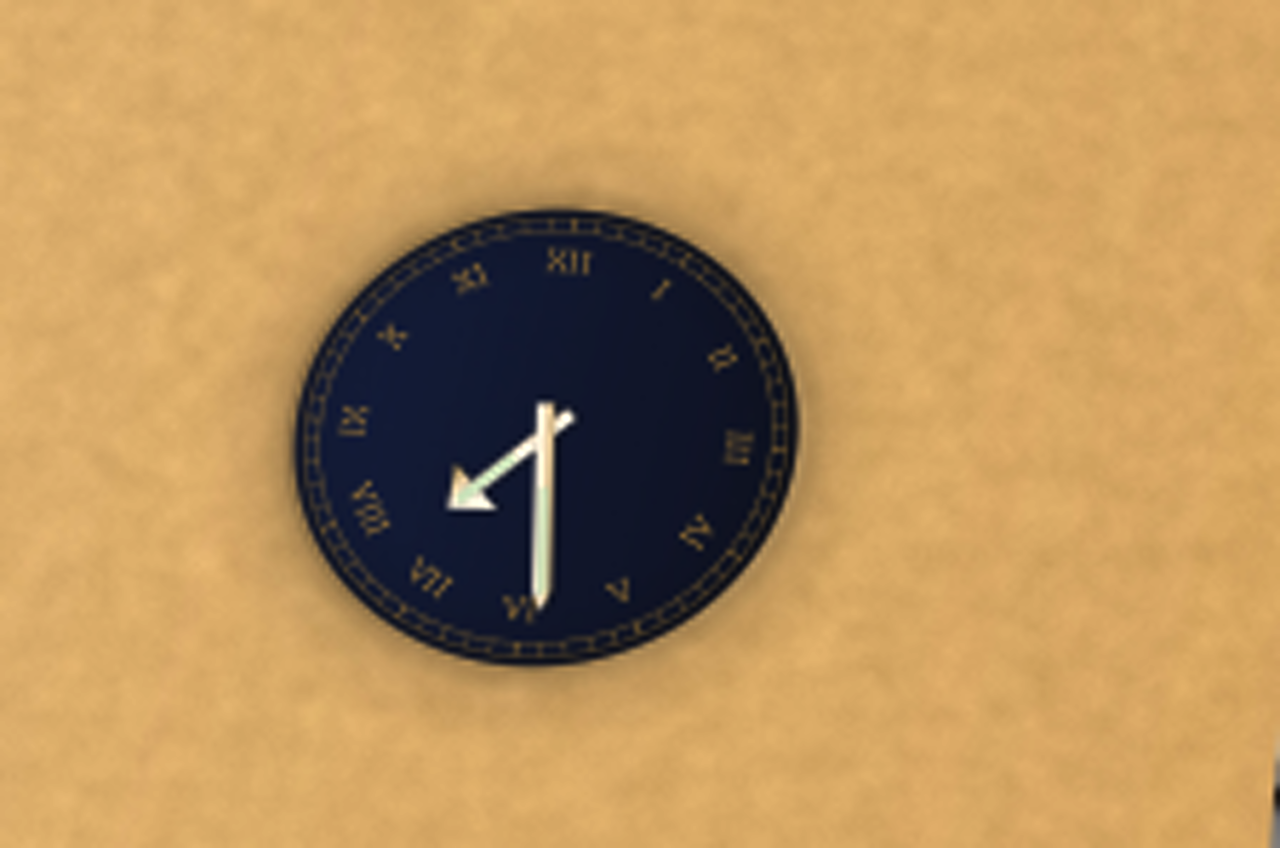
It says h=7 m=29
